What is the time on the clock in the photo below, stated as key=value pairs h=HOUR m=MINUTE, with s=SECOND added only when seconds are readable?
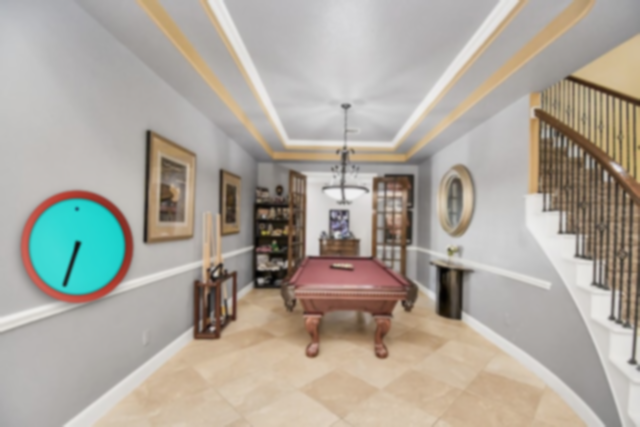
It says h=6 m=33
